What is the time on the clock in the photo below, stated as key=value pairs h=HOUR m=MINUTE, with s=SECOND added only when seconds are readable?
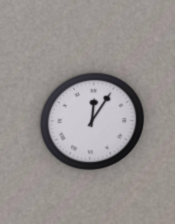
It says h=12 m=5
